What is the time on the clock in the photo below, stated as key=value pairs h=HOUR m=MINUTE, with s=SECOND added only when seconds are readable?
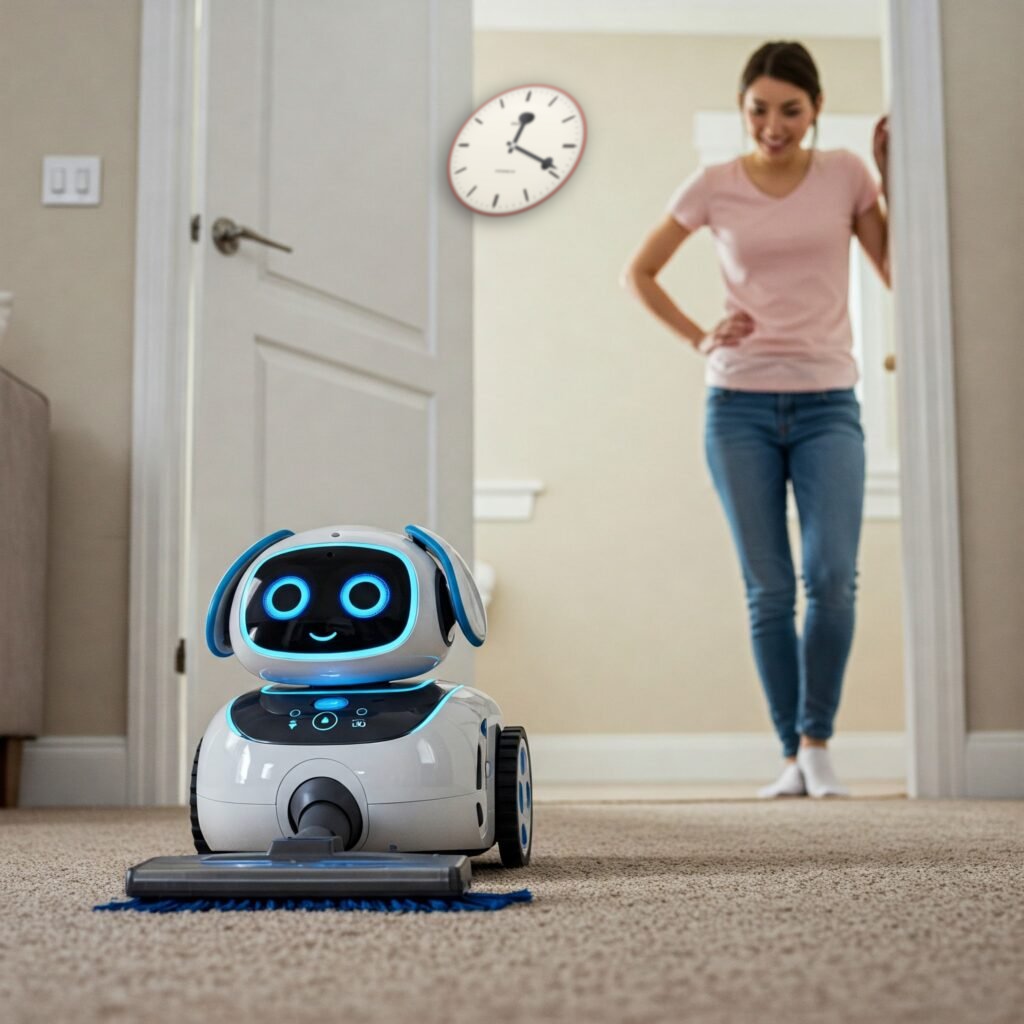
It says h=12 m=19
